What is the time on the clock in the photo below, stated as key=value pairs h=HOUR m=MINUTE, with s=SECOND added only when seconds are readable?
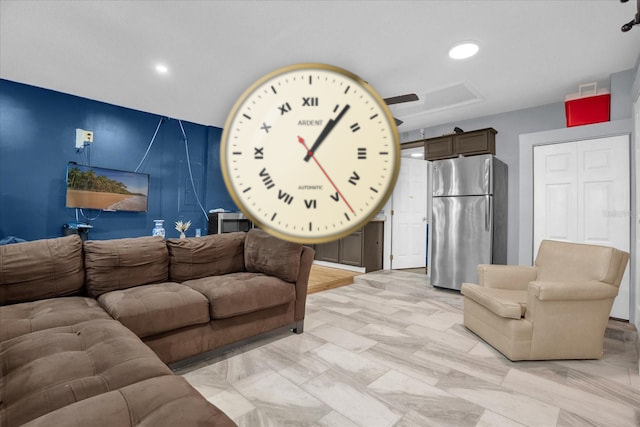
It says h=1 m=6 s=24
